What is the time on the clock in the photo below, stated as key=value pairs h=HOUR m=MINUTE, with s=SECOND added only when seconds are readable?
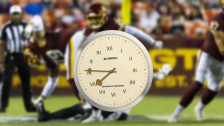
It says h=7 m=46
